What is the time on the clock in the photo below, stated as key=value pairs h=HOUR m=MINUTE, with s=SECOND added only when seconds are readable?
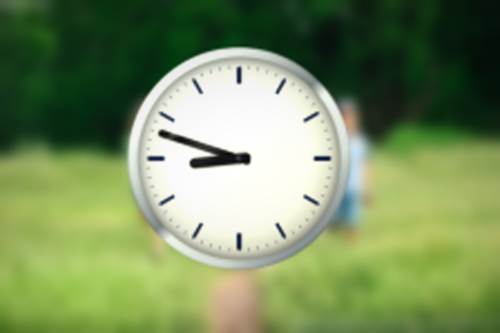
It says h=8 m=48
